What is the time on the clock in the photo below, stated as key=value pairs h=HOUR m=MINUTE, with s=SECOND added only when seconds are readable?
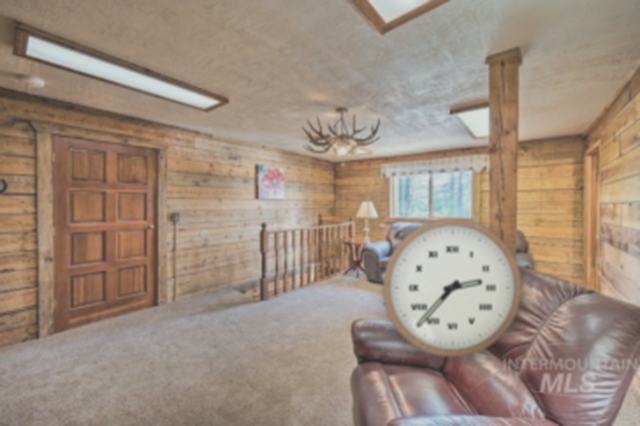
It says h=2 m=37
